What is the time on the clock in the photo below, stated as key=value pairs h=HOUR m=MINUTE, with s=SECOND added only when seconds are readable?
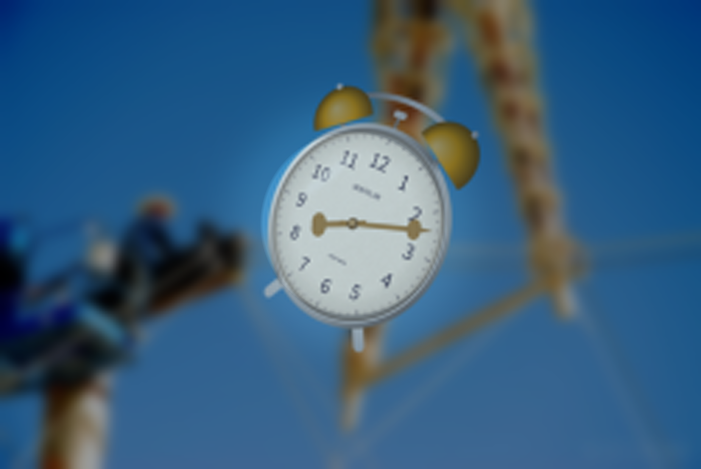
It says h=8 m=12
